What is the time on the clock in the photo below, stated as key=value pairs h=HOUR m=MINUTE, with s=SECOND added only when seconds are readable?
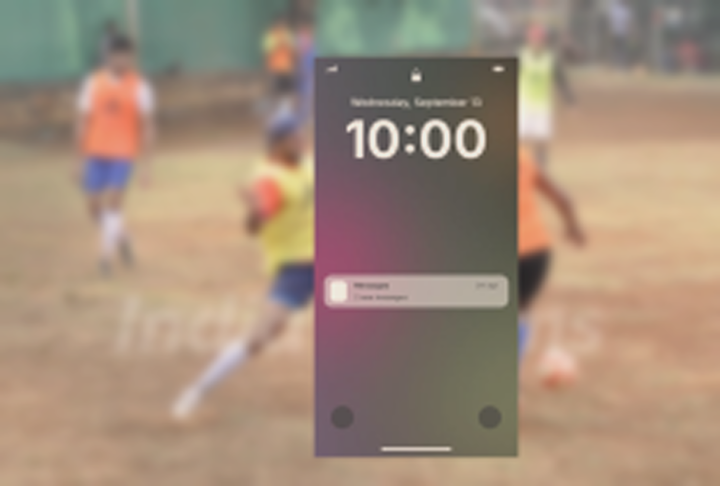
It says h=10 m=0
